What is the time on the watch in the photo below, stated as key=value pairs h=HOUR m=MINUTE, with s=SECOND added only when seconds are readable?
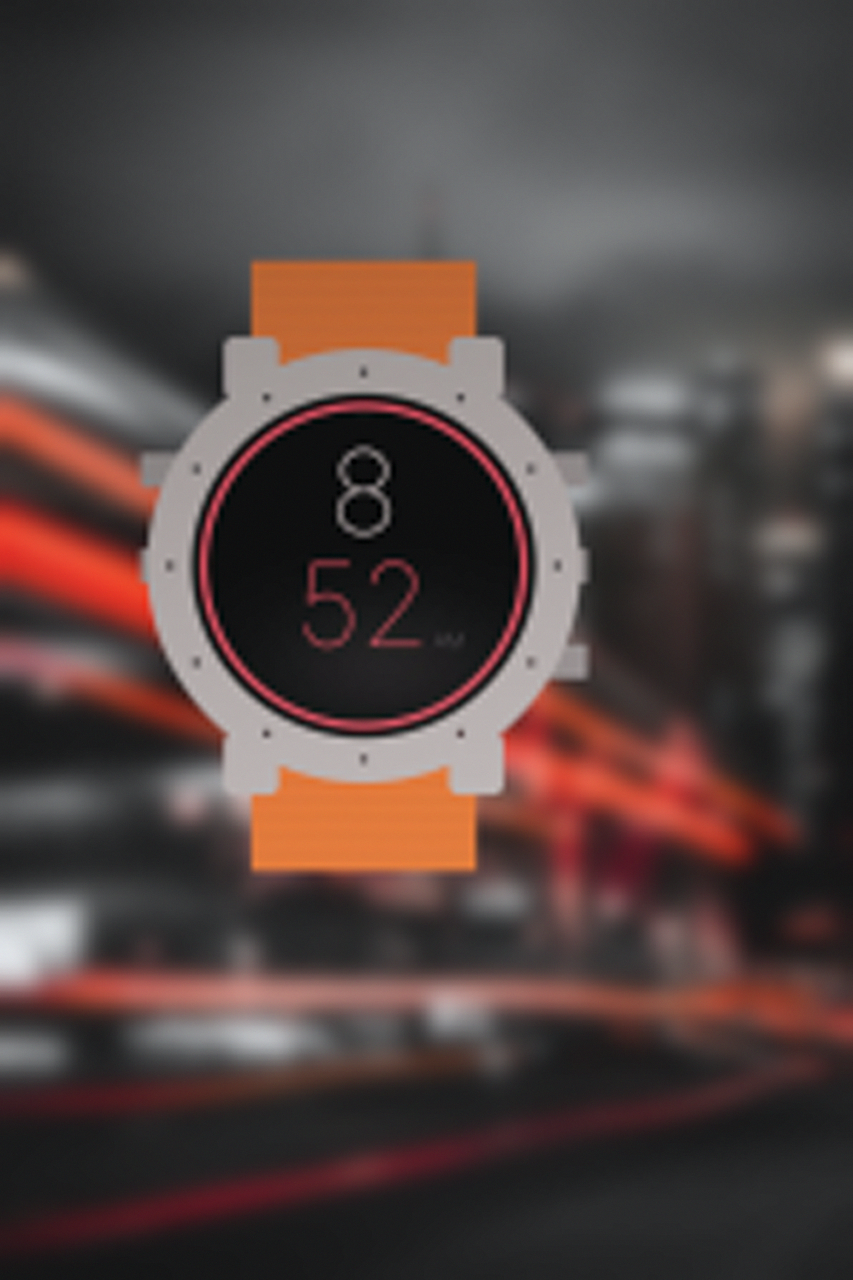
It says h=8 m=52
